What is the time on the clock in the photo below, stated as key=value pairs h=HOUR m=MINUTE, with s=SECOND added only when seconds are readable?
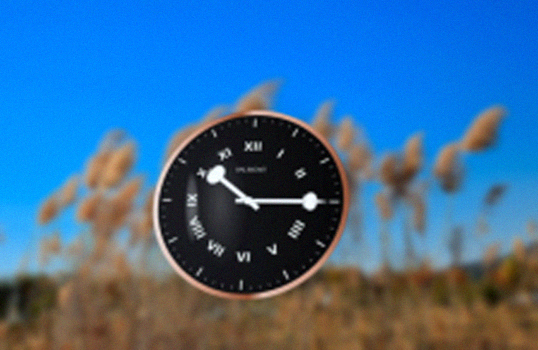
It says h=10 m=15
